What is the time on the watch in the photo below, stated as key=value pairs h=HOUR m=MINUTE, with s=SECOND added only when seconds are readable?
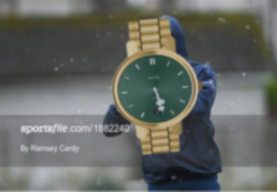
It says h=5 m=28
